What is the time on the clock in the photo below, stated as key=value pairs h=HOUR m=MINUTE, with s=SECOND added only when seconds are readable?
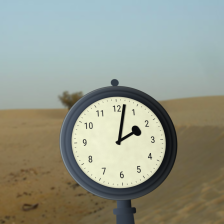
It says h=2 m=2
